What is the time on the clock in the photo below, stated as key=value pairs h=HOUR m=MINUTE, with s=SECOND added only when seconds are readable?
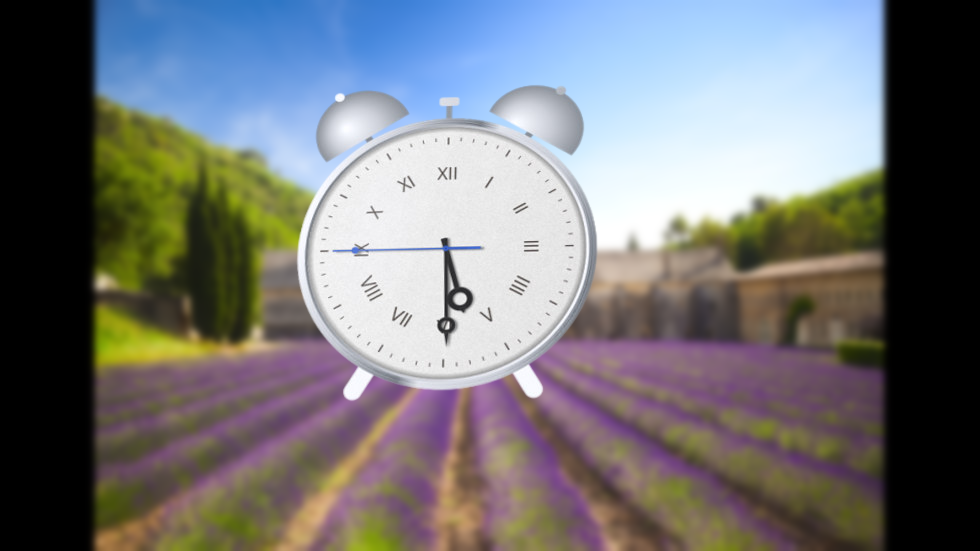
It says h=5 m=29 s=45
